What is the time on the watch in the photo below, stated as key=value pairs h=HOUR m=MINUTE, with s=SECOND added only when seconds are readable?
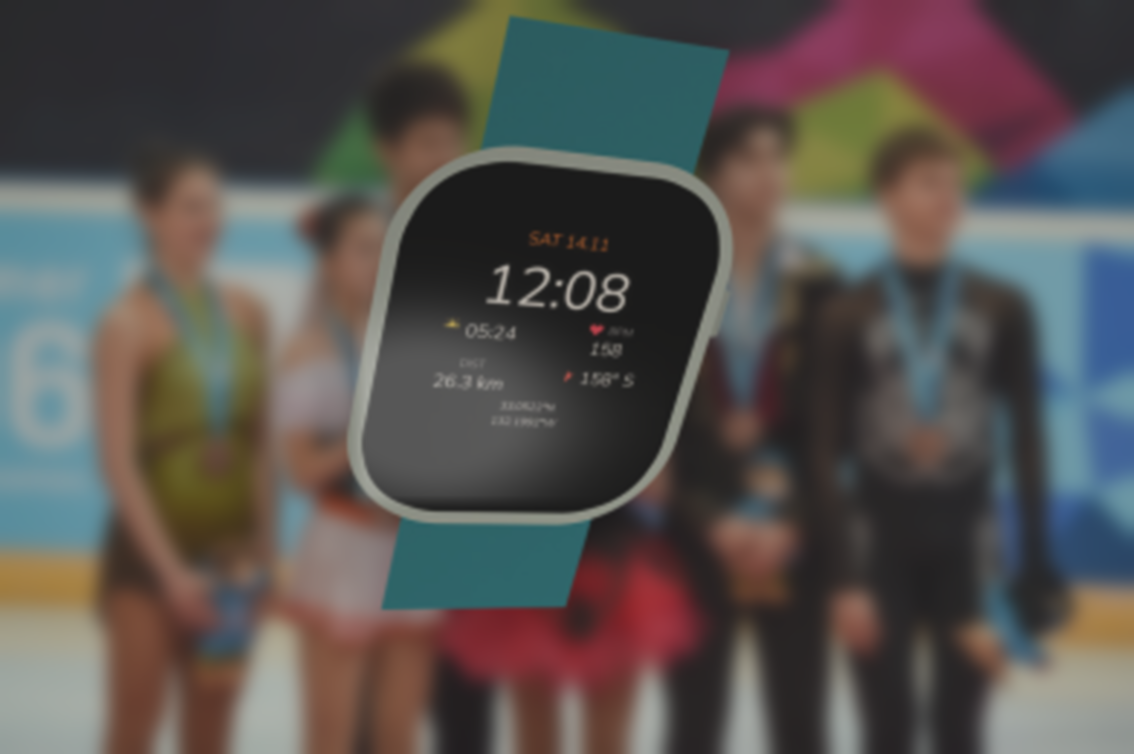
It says h=12 m=8
